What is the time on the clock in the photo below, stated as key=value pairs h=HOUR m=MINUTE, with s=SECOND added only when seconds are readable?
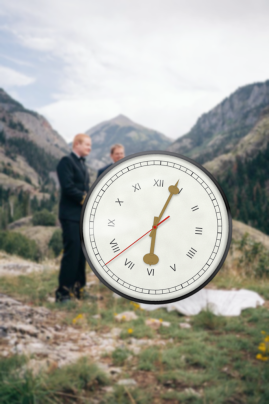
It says h=6 m=3 s=38
